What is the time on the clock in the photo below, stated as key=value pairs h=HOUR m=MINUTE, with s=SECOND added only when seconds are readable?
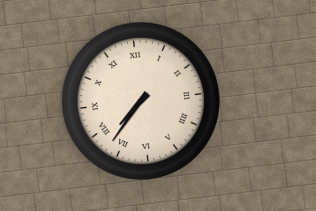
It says h=7 m=37
